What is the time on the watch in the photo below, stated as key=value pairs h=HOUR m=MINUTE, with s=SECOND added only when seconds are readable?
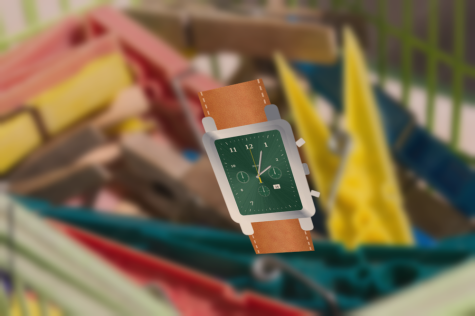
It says h=2 m=4
